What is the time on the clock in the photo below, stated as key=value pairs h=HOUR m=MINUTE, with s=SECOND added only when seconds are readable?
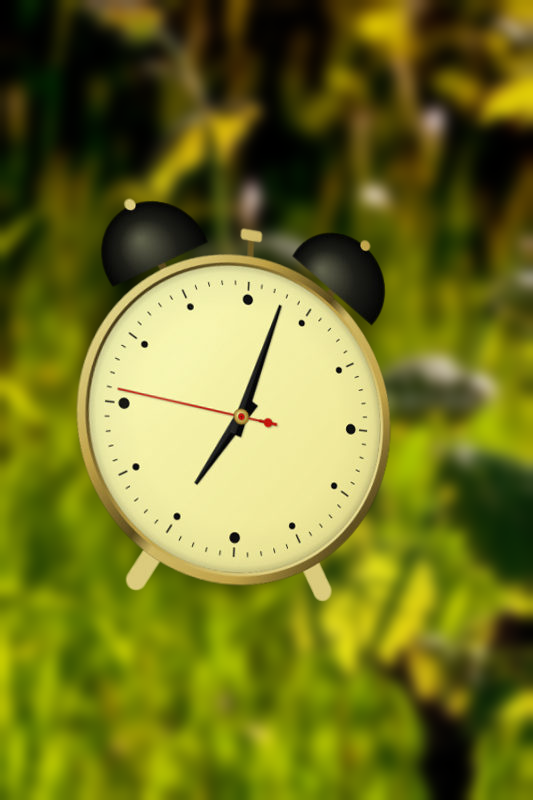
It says h=7 m=2 s=46
